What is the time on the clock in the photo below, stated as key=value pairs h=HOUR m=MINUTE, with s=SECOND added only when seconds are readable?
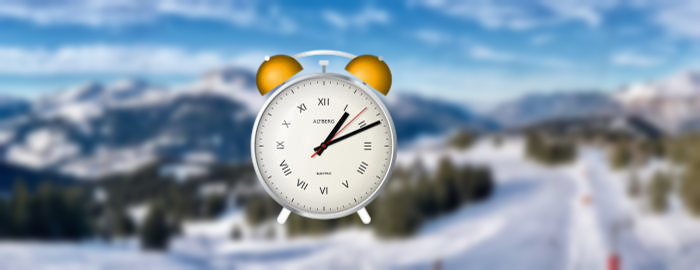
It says h=1 m=11 s=8
